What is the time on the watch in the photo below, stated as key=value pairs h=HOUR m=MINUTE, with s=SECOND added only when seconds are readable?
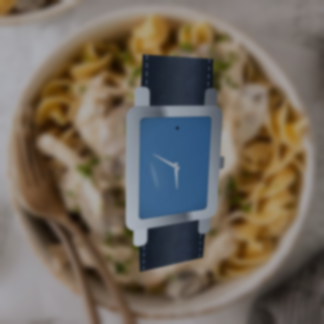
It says h=5 m=50
